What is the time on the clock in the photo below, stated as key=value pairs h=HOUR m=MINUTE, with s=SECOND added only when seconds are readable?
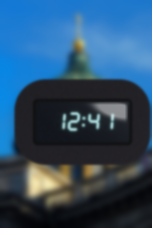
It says h=12 m=41
